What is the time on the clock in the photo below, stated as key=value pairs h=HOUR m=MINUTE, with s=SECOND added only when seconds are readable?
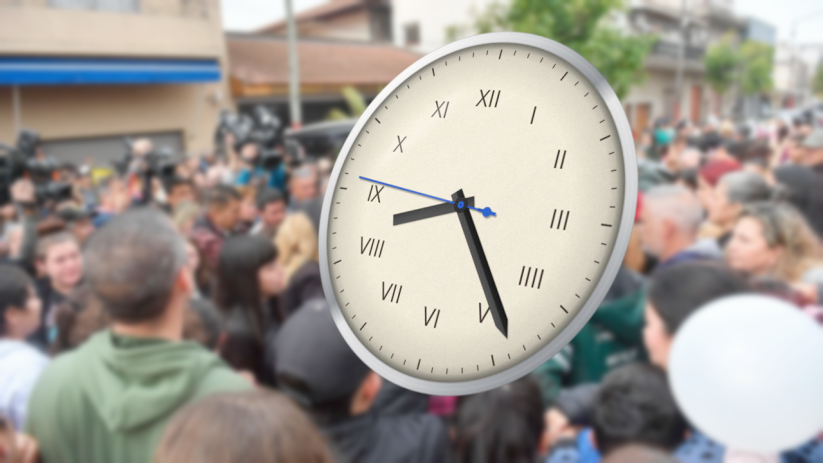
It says h=8 m=23 s=46
